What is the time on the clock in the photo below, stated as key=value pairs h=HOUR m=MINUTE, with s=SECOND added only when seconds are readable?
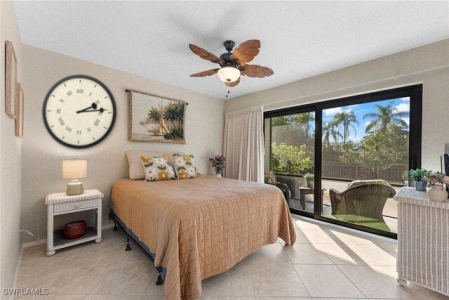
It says h=2 m=14
